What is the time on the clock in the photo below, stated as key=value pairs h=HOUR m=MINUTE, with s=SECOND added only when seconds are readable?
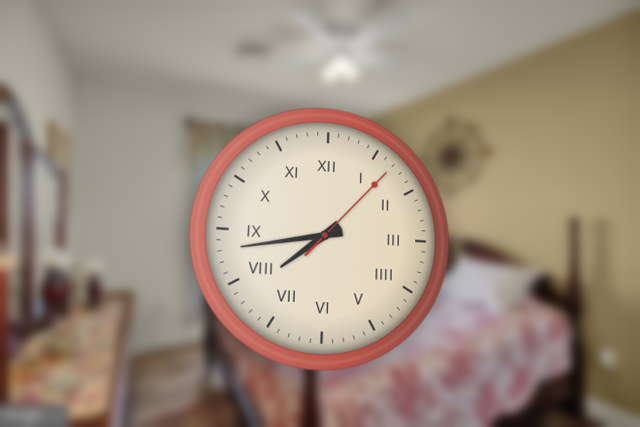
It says h=7 m=43 s=7
